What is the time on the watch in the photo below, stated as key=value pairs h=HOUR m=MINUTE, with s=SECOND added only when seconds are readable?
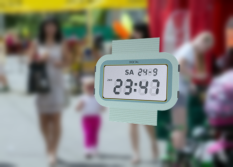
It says h=23 m=47
